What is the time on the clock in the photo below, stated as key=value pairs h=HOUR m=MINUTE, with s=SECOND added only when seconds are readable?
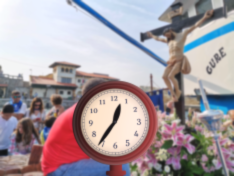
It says h=12 m=36
